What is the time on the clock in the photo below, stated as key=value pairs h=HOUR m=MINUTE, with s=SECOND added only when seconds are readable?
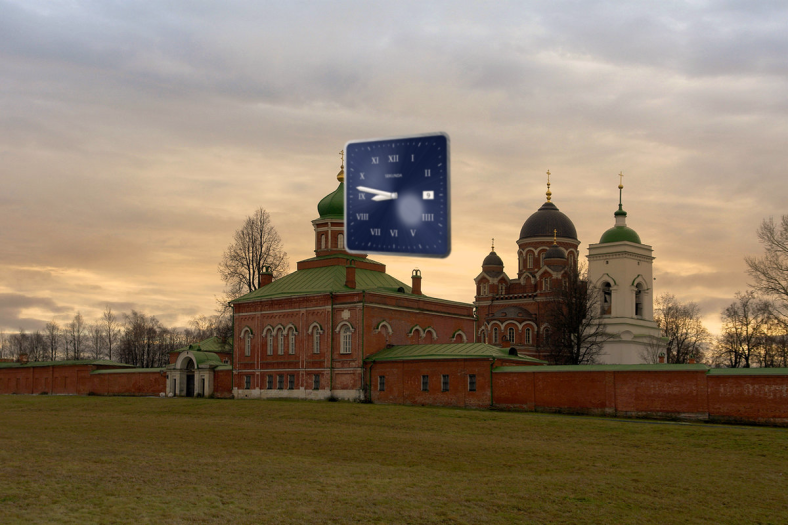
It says h=8 m=47
